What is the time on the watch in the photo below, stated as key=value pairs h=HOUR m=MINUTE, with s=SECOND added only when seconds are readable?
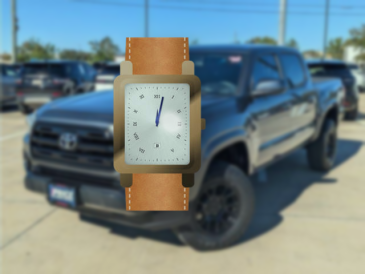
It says h=12 m=2
